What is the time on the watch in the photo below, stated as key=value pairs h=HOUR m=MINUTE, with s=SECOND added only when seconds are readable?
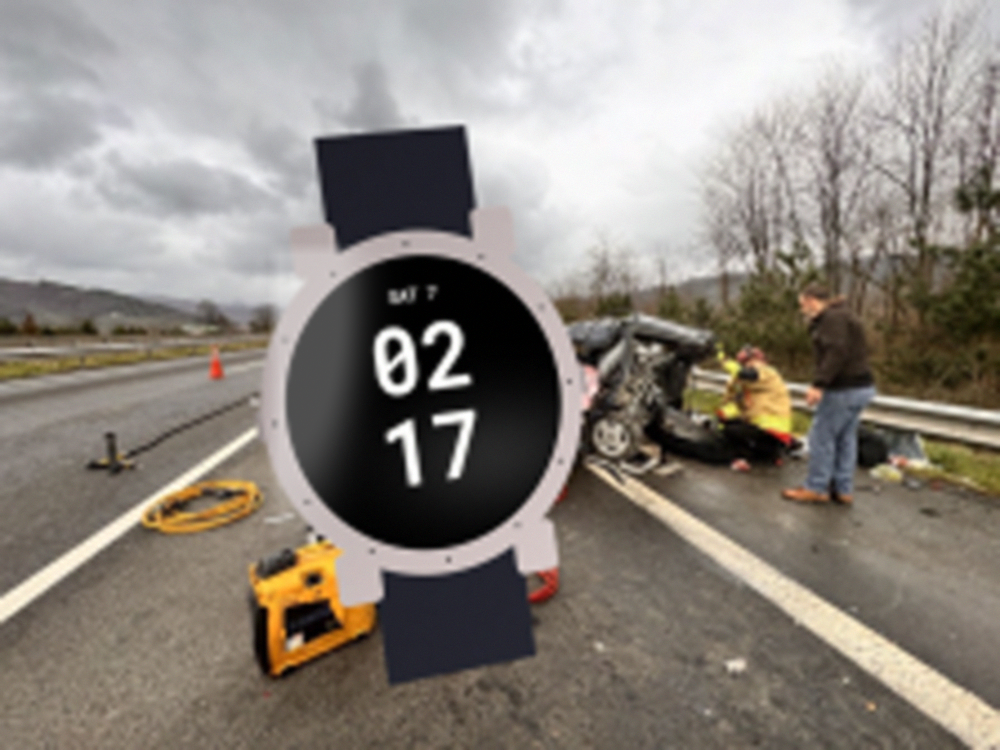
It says h=2 m=17
